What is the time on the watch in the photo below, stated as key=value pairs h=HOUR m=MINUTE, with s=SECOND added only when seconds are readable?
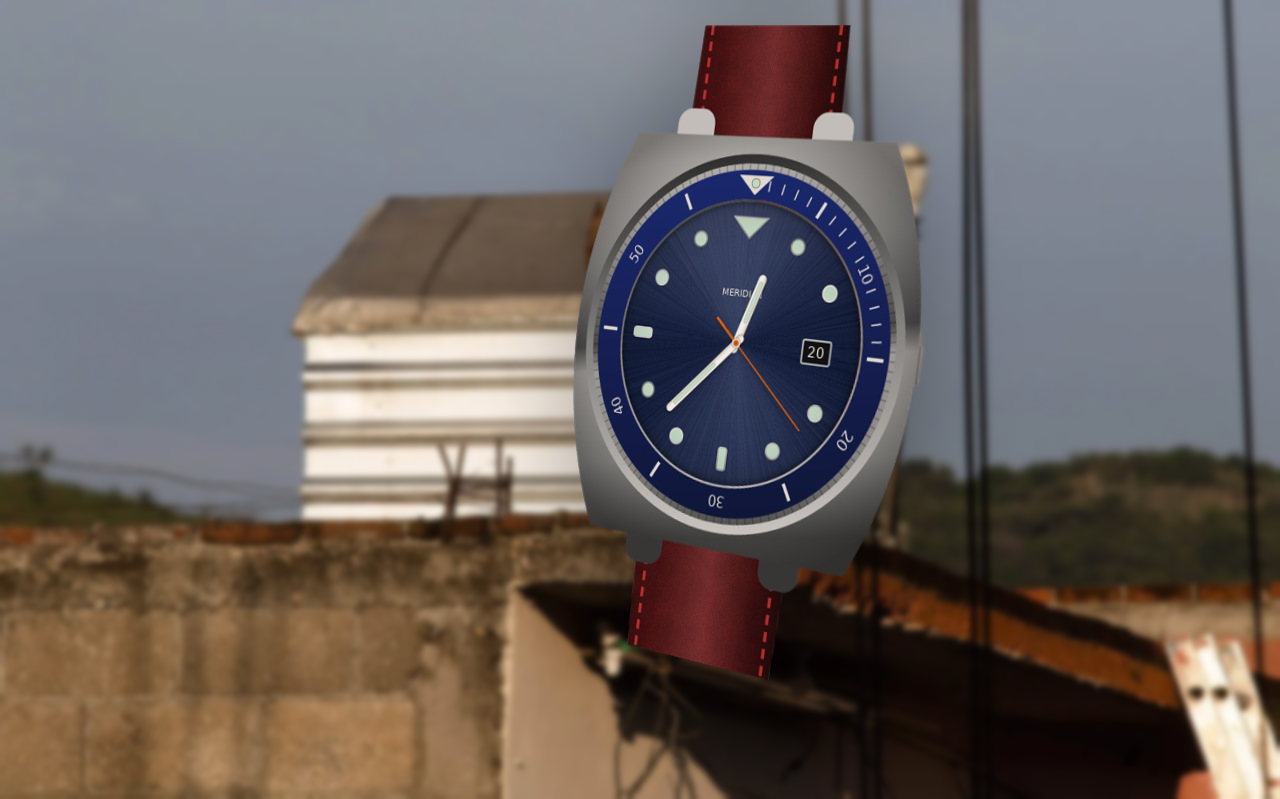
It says h=12 m=37 s=22
